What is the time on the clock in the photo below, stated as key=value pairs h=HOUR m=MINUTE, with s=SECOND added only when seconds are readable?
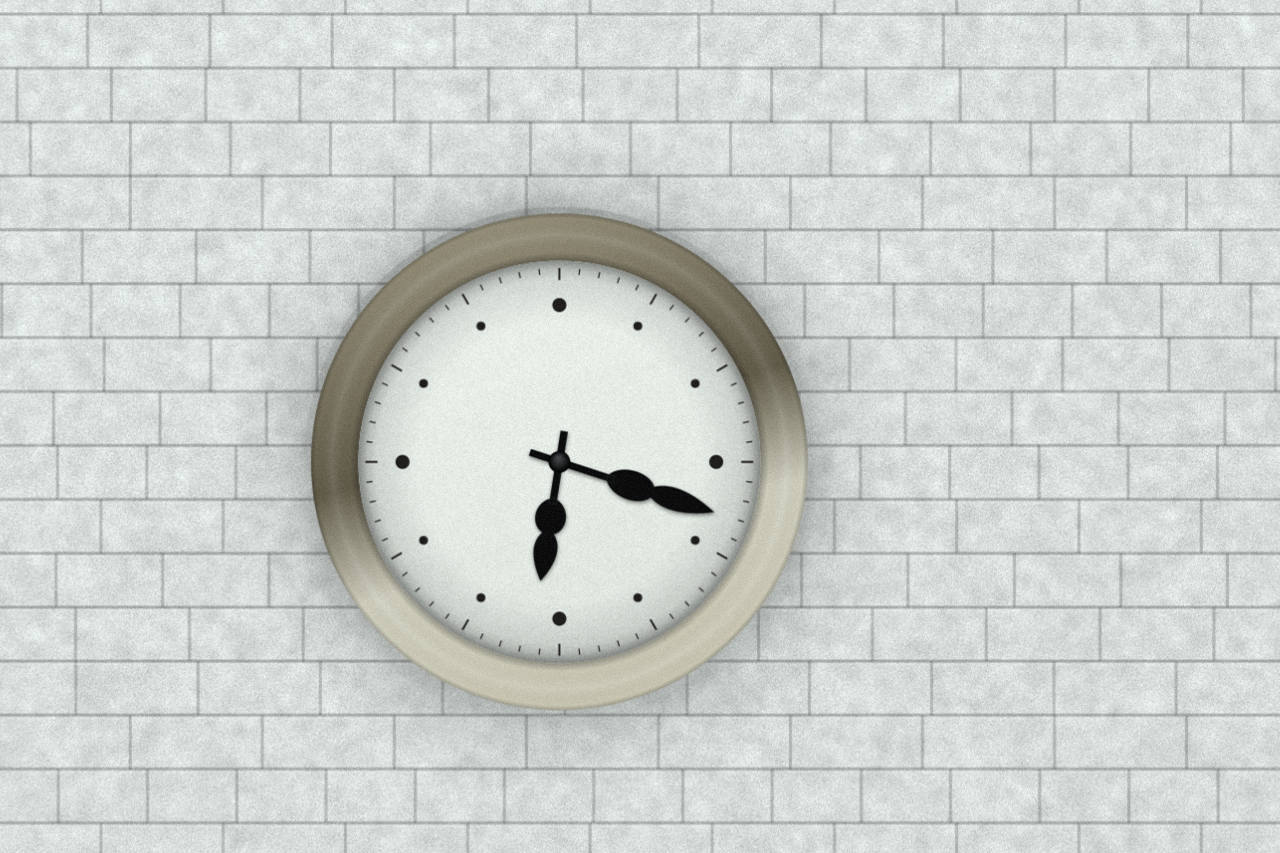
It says h=6 m=18
